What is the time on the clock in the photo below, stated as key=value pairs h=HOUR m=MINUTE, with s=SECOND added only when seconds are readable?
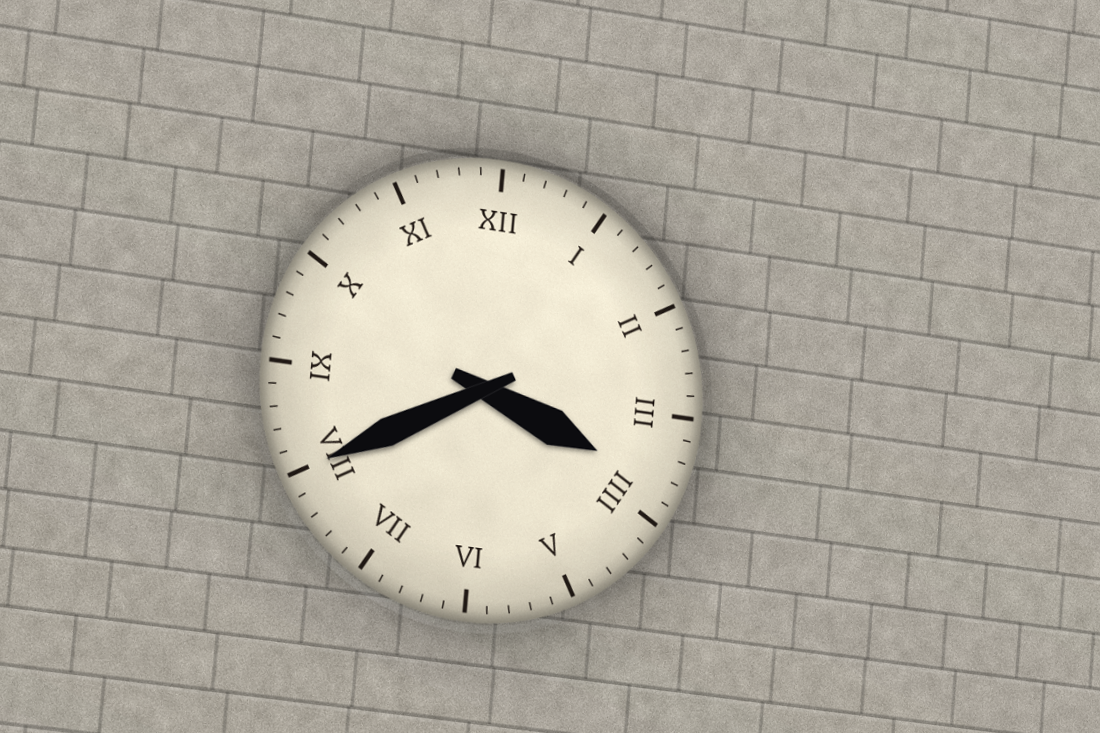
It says h=3 m=40
